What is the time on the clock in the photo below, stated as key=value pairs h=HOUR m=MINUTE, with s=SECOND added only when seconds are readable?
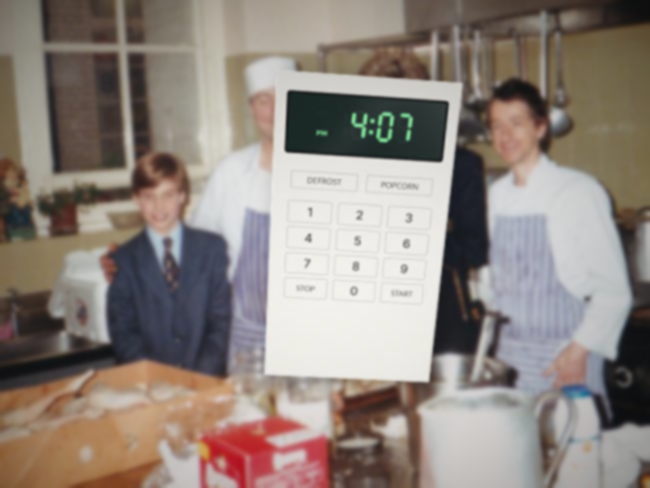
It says h=4 m=7
